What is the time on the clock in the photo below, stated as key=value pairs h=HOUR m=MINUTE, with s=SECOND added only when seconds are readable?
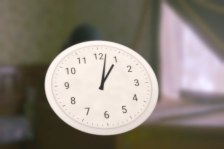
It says h=1 m=2
